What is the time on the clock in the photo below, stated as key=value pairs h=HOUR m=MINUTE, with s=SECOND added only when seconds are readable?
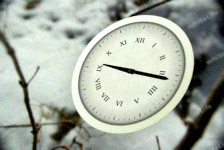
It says h=9 m=16
